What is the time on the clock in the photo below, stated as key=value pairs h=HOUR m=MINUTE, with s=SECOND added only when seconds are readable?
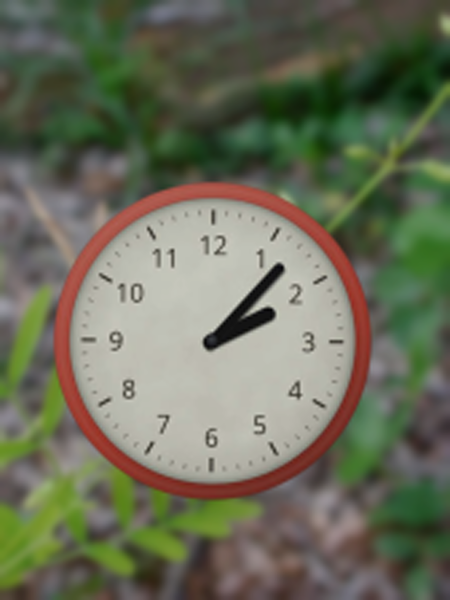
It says h=2 m=7
